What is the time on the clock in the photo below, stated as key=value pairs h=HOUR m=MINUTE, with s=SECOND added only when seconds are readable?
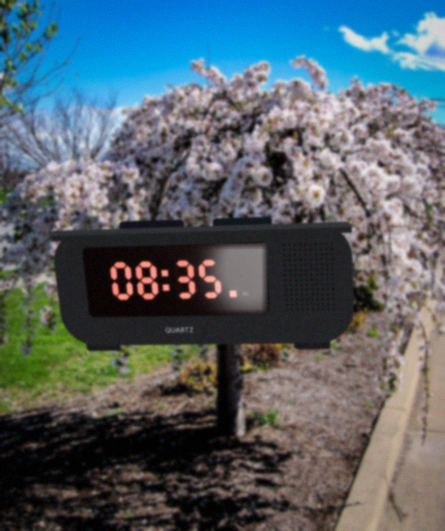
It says h=8 m=35
